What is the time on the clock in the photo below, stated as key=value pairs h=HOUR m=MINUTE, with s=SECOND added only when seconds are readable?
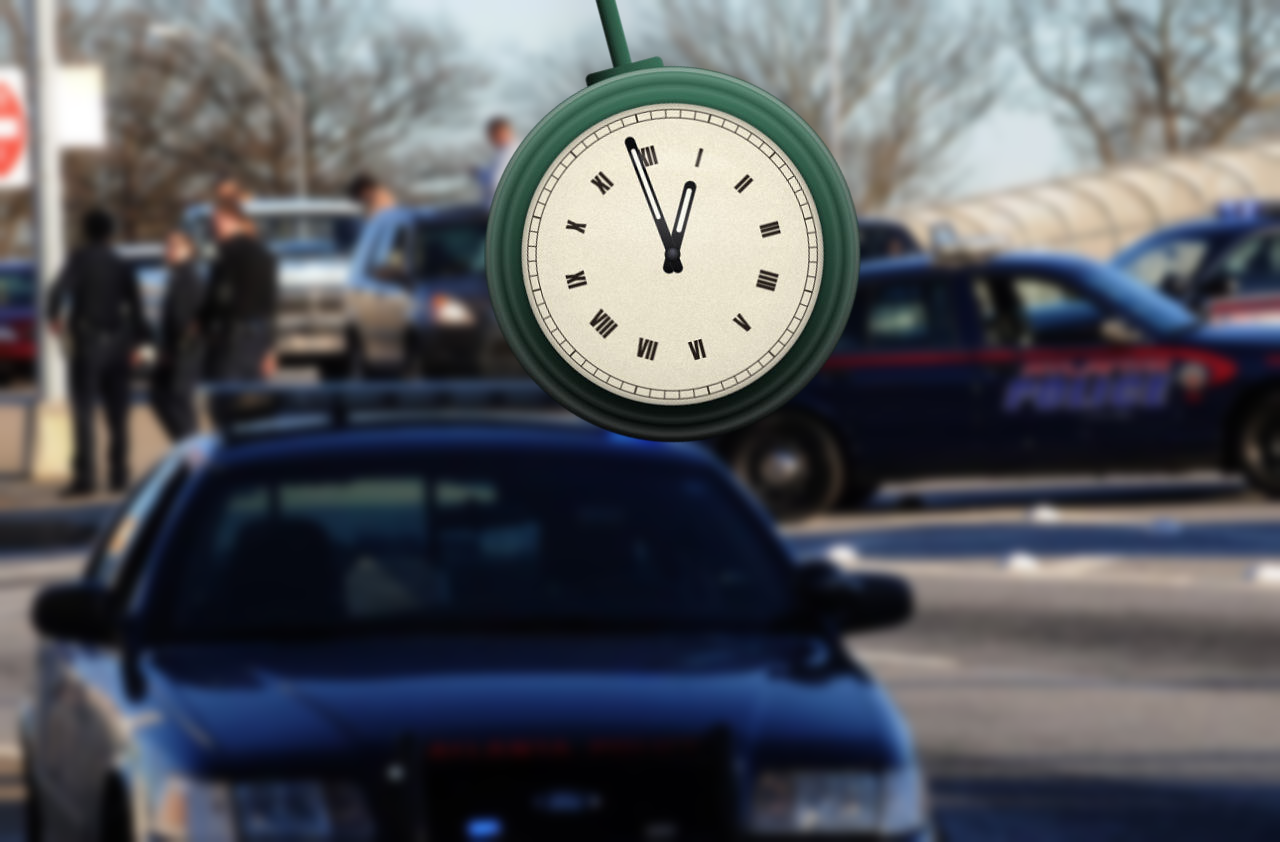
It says h=12 m=59
